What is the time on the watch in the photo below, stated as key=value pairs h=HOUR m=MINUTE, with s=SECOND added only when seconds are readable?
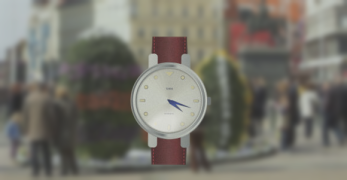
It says h=4 m=18
